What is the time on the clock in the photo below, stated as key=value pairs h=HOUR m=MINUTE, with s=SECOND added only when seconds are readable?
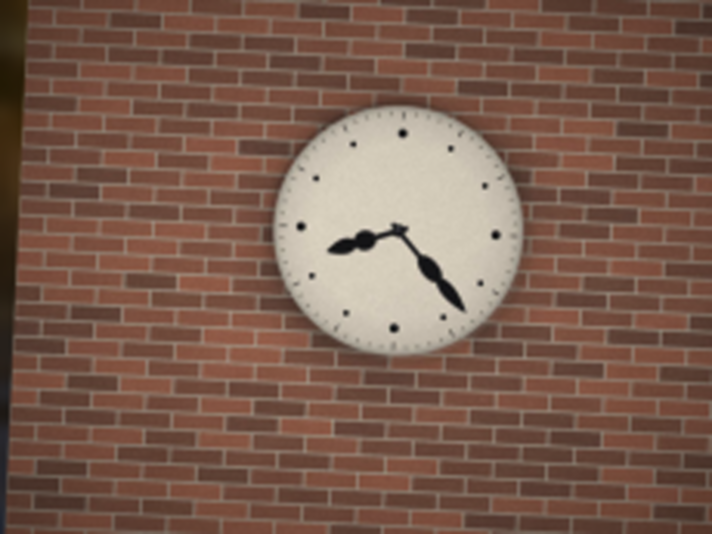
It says h=8 m=23
